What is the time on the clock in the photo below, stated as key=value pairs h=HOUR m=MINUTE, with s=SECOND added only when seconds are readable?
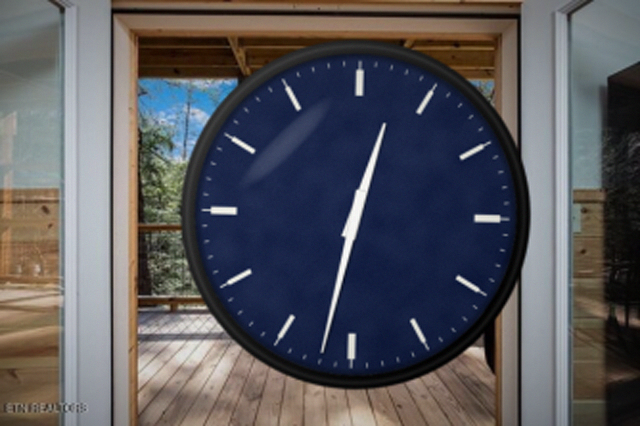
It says h=12 m=32
